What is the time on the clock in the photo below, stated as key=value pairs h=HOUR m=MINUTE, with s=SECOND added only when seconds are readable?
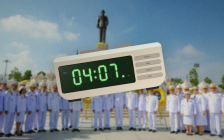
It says h=4 m=7
